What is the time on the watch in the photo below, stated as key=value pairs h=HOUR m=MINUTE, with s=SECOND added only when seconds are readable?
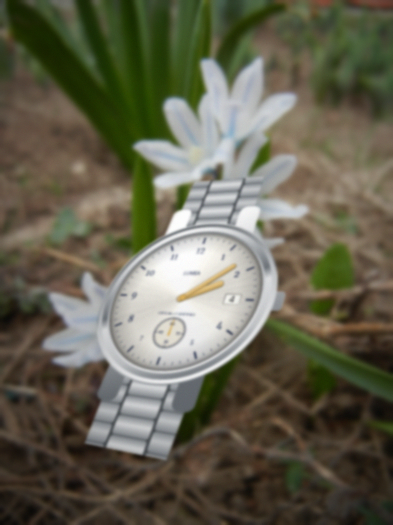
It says h=2 m=8
